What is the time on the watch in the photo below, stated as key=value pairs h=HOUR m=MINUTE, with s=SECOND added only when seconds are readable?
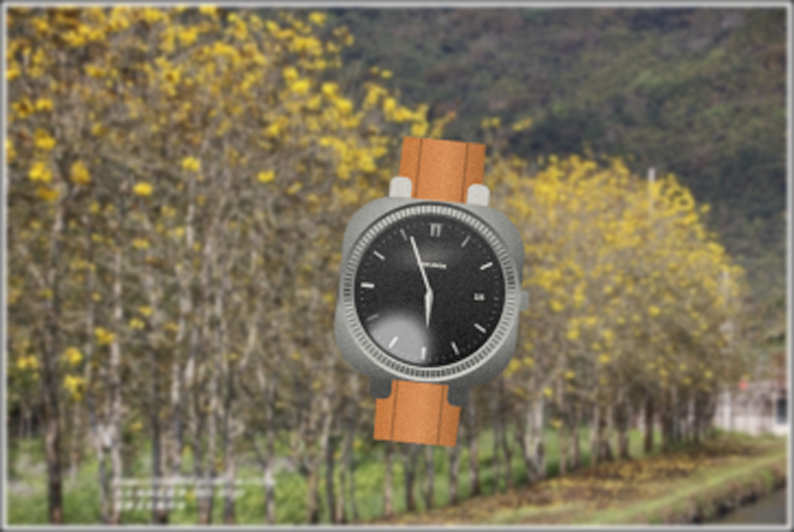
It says h=5 m=56
